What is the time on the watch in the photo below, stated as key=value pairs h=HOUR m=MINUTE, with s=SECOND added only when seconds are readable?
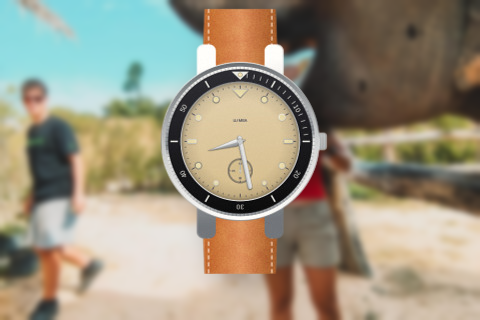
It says h=8 m=28
